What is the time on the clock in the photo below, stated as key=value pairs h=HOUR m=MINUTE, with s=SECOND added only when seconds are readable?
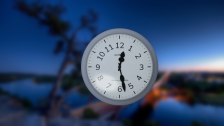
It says h=12 m=28
